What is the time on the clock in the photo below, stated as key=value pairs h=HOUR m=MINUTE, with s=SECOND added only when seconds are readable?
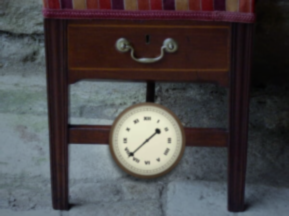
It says h=1 m=38
